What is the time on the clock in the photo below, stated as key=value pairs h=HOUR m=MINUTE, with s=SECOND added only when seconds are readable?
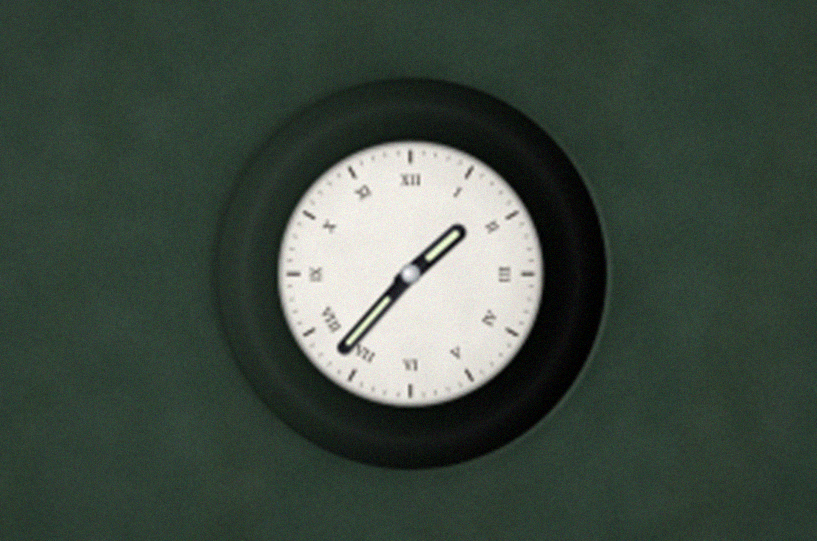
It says h=1 m=37
